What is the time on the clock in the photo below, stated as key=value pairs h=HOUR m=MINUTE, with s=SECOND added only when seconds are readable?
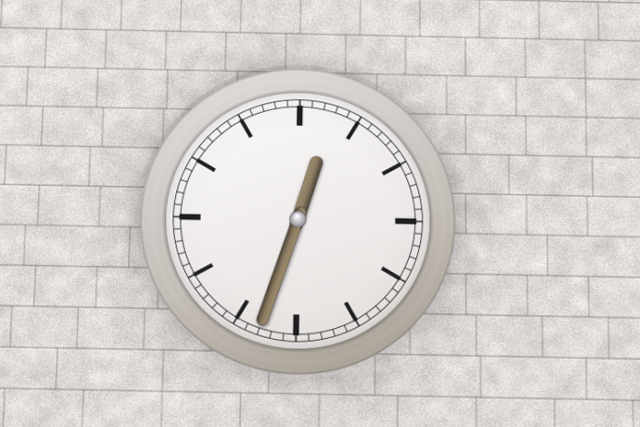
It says h=12 m=33
